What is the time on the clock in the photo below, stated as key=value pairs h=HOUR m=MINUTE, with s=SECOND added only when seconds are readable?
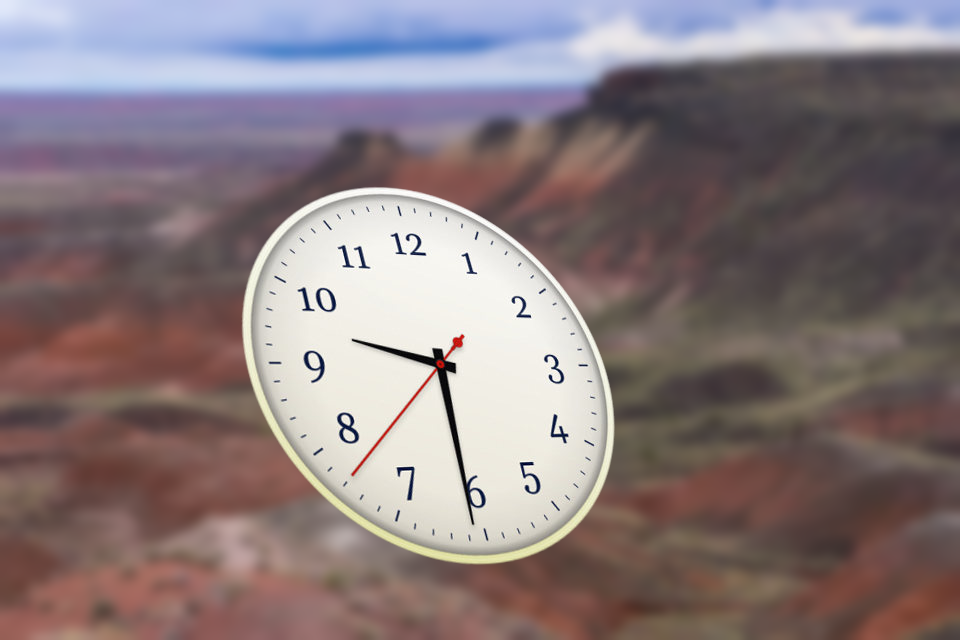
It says h=9 m=30 s=38
